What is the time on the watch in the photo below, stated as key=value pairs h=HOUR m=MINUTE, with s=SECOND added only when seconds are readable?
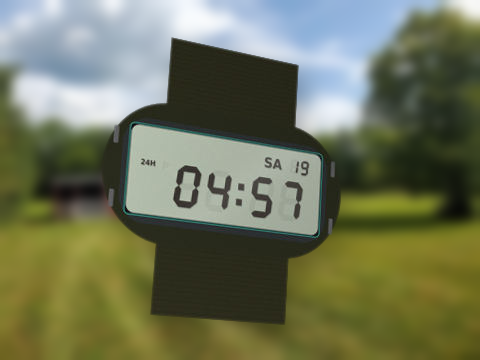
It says h=4 m=57
